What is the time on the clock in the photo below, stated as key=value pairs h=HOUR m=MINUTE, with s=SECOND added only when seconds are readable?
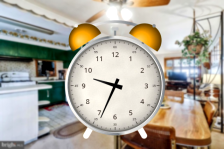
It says h=9 m=34
